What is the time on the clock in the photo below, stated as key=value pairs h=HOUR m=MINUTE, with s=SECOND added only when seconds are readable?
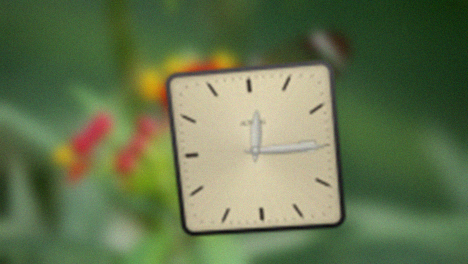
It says h=12 m=15
